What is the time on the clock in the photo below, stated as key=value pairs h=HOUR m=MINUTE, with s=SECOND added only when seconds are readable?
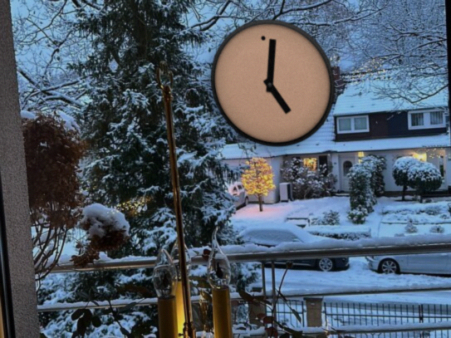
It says h=5 m=2
